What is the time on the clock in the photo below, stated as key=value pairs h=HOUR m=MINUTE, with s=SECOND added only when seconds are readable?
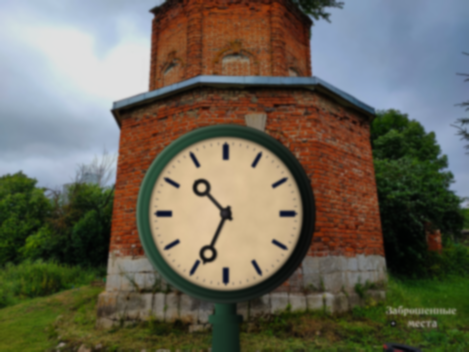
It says h=10 m=34
